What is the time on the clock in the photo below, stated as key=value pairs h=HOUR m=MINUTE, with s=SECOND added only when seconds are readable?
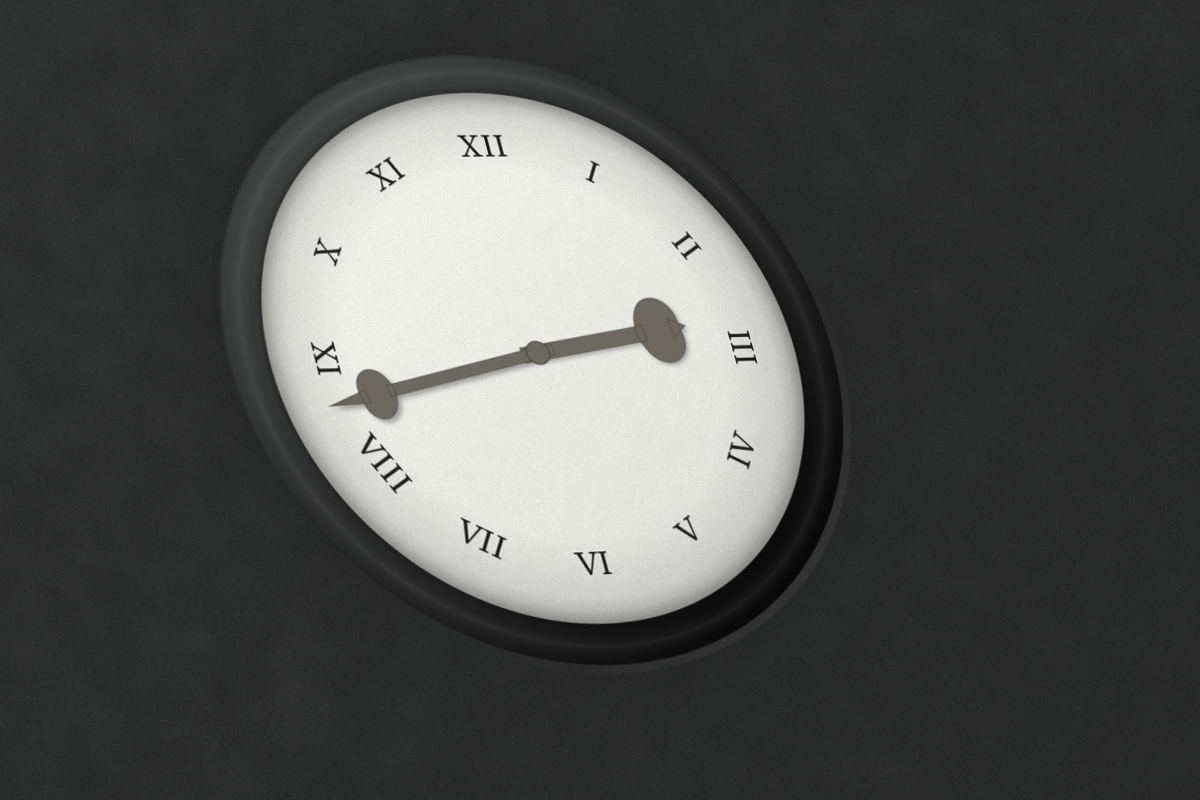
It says h=2 m=43
